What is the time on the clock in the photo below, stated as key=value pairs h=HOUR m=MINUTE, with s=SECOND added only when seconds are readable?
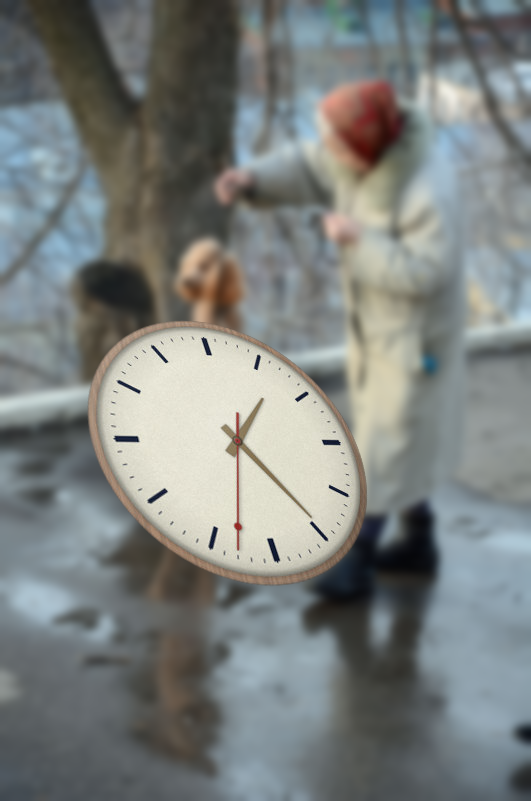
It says h=1 m=24 s=33
